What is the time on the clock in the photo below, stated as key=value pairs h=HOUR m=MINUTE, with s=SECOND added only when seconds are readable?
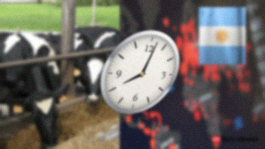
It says h=8 m=2
